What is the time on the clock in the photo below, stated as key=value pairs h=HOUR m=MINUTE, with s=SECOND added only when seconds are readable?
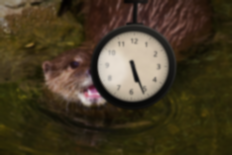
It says h=5 m=26
